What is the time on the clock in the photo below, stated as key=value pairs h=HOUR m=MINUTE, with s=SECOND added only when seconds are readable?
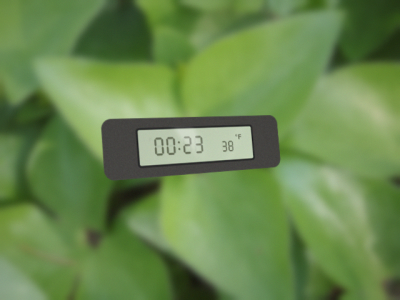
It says h=0 m=23
